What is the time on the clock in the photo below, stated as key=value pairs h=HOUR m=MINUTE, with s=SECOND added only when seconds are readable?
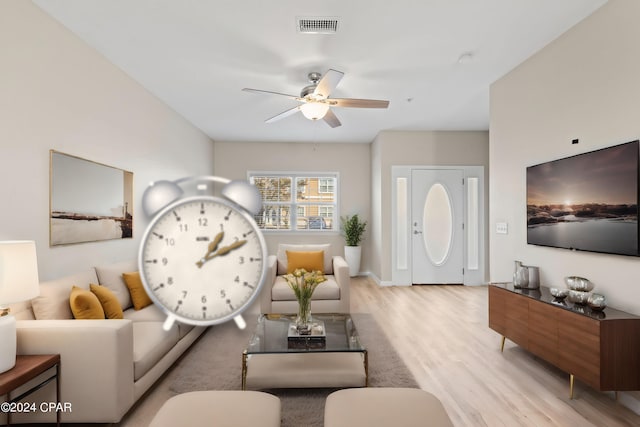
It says h=1 m=11
